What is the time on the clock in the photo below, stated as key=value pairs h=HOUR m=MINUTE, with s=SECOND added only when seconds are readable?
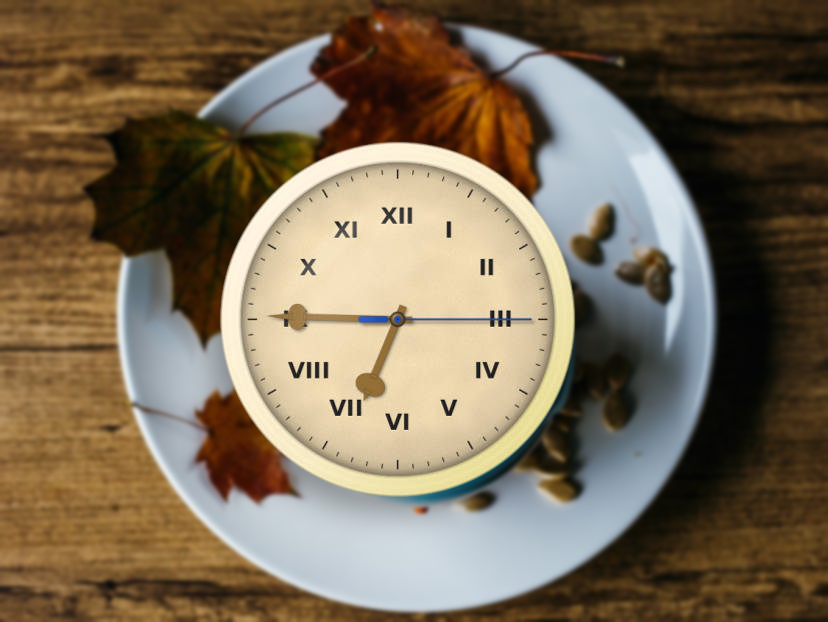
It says h=6 m=45 s=15
